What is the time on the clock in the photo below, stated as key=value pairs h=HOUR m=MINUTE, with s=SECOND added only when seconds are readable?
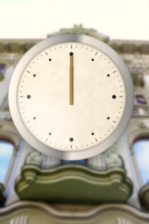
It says h=12 m=0
